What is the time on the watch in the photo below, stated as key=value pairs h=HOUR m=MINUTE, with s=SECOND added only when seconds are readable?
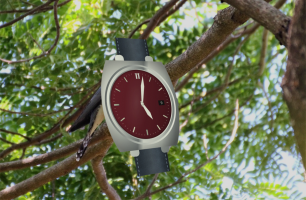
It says h=5 m=2
